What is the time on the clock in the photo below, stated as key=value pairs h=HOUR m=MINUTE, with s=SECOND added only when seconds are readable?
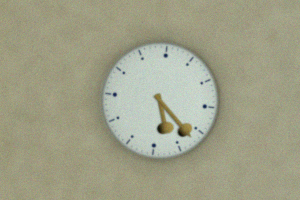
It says h=5 m=22
